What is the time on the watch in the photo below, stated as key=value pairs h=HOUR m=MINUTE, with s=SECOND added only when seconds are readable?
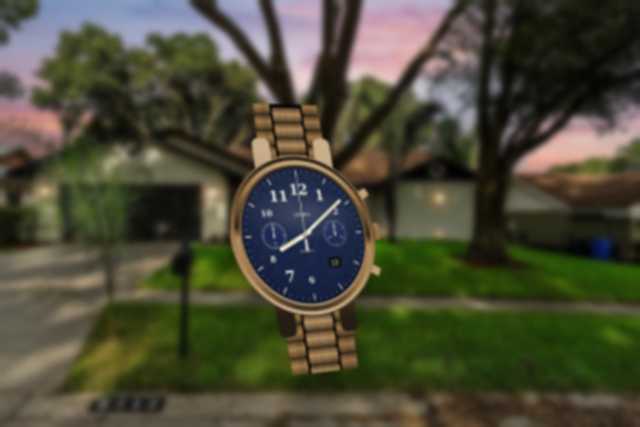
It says h=8 m=9
